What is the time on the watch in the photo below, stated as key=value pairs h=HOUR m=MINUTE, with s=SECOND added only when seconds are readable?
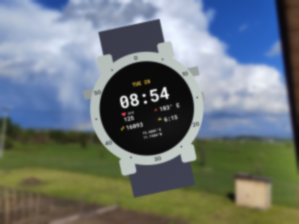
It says h=8 m=54
